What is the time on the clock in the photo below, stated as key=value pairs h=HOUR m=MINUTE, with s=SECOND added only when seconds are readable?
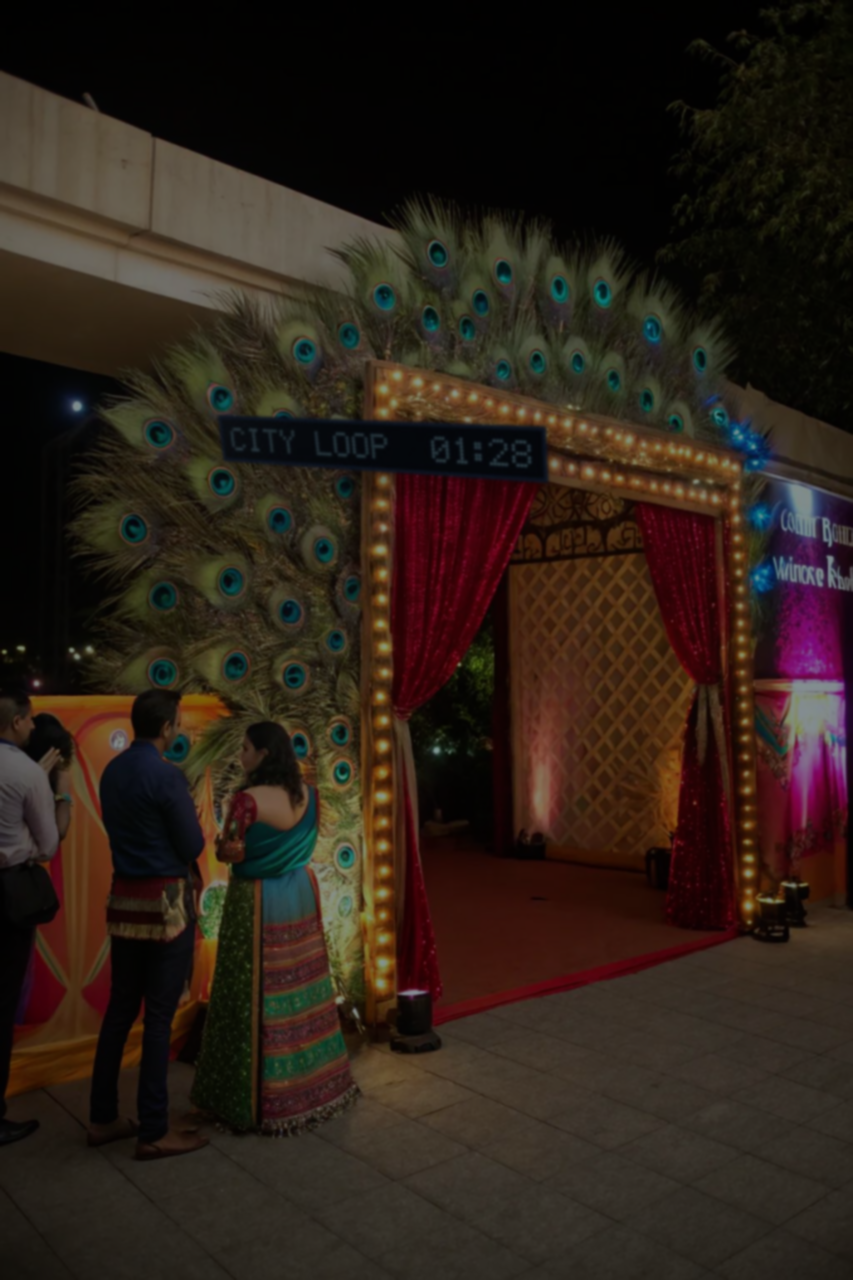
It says h=1 m=28
